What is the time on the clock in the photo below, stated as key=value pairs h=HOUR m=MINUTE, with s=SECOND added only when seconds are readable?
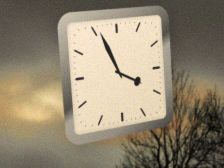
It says h=3 m=56
